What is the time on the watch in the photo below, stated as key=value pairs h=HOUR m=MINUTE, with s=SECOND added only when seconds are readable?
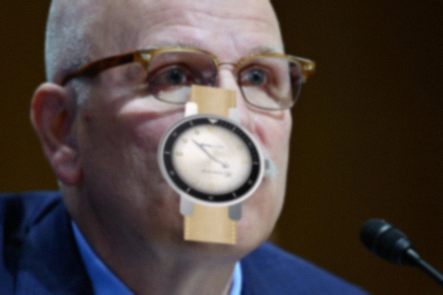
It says h=3 m=52
